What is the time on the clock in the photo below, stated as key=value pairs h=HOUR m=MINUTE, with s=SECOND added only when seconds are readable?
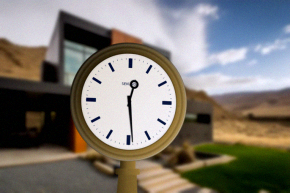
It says h=12 m=29
